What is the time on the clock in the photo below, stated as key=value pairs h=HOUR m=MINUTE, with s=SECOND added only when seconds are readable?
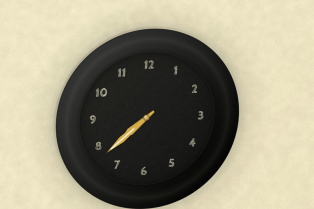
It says h=7 m=38
